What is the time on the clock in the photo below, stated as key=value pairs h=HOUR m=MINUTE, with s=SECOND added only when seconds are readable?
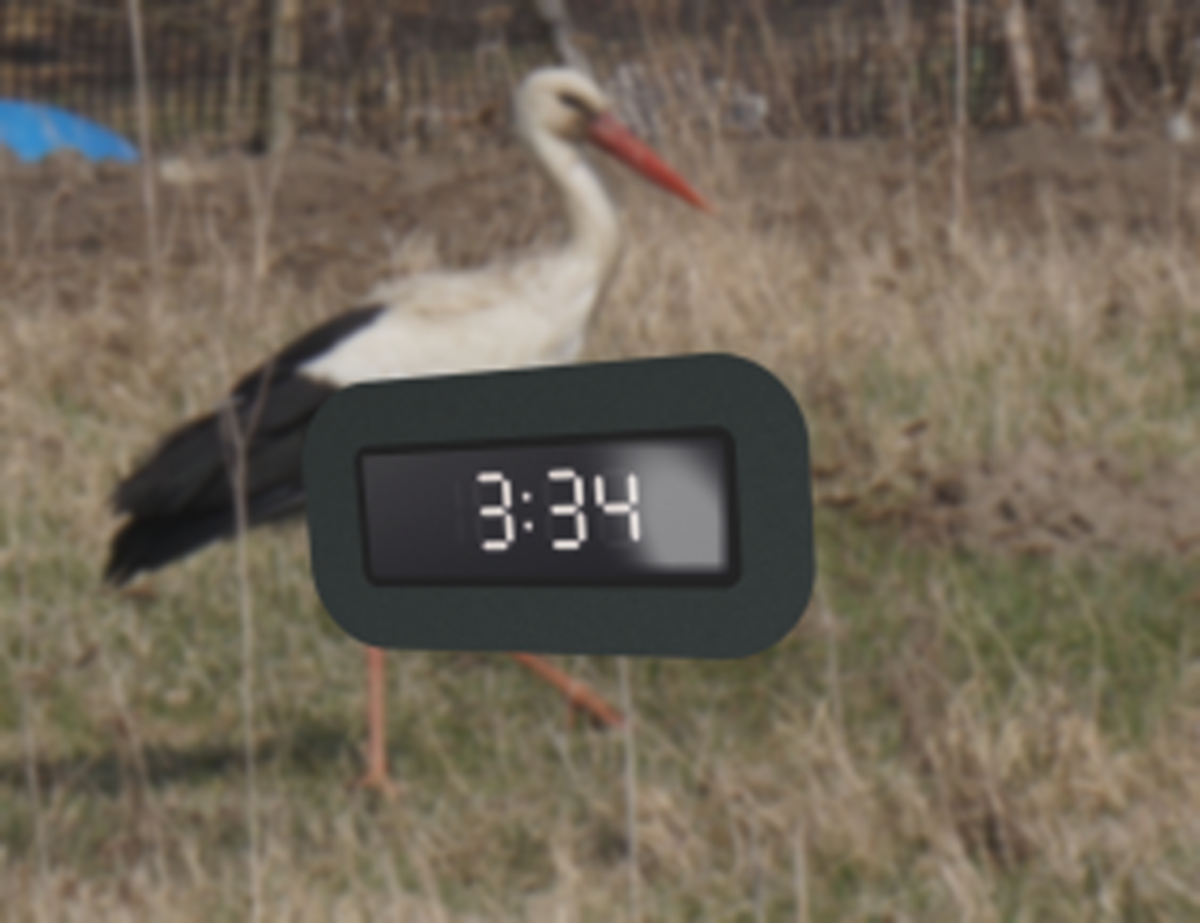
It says h=3 m=34
